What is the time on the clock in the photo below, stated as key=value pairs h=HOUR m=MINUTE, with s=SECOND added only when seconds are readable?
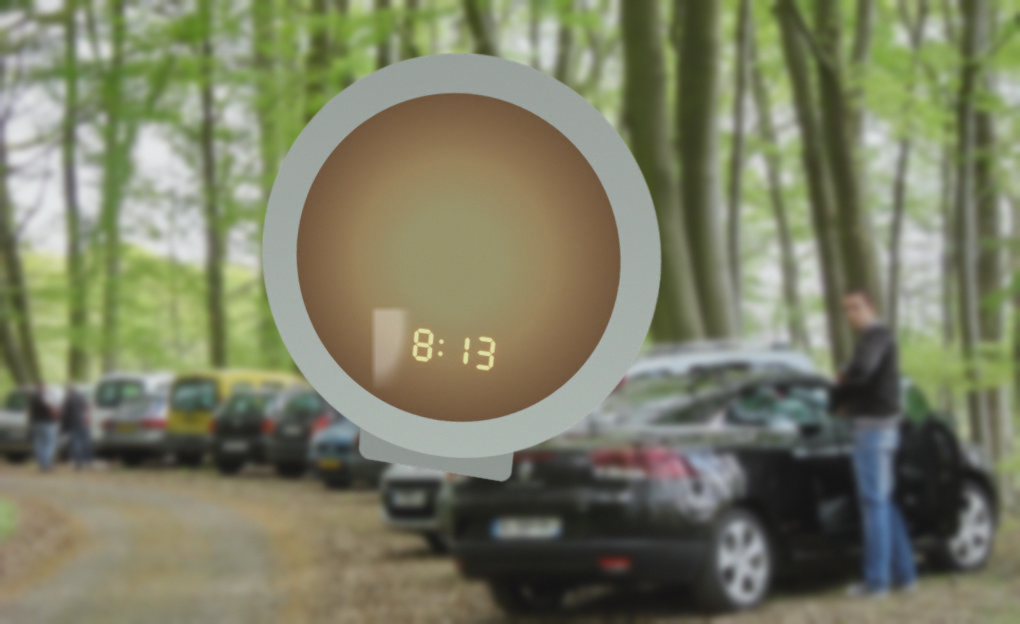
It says h=8 m=13
